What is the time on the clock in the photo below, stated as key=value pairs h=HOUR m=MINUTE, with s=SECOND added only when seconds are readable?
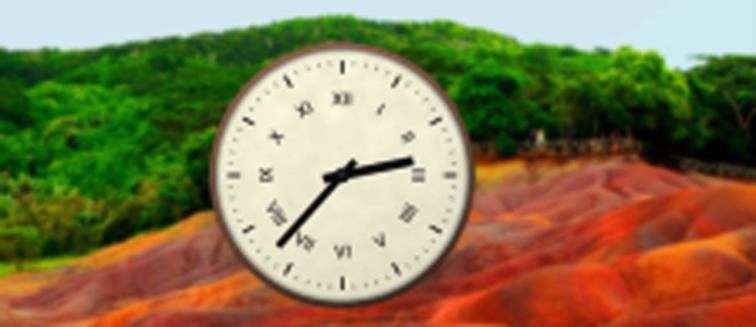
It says h=2 m=37
